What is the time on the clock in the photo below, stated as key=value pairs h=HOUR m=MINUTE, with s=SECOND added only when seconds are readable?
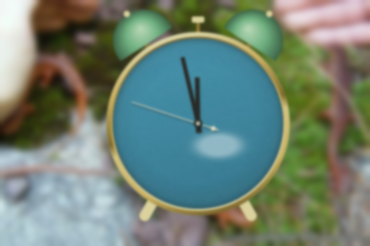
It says h=11 m=57 s=48
